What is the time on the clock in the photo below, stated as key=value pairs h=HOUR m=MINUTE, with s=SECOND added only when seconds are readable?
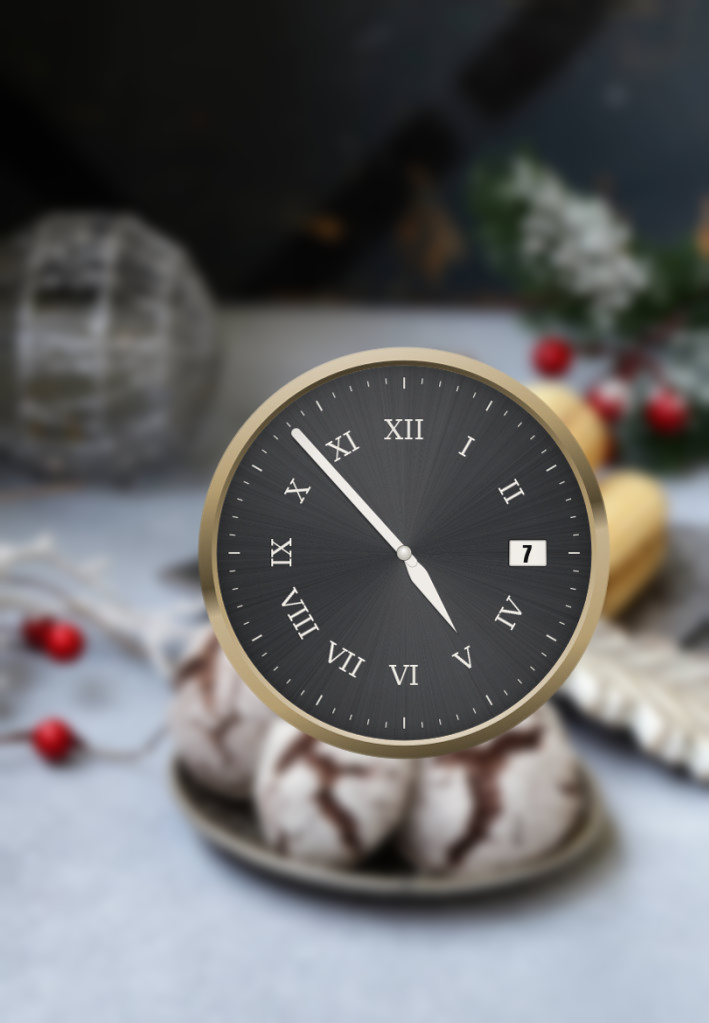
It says h=4 m=53
